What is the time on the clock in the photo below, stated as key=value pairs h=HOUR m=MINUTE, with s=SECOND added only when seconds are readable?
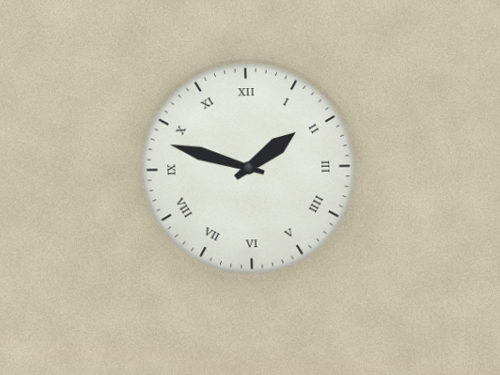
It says h=1 m=48
